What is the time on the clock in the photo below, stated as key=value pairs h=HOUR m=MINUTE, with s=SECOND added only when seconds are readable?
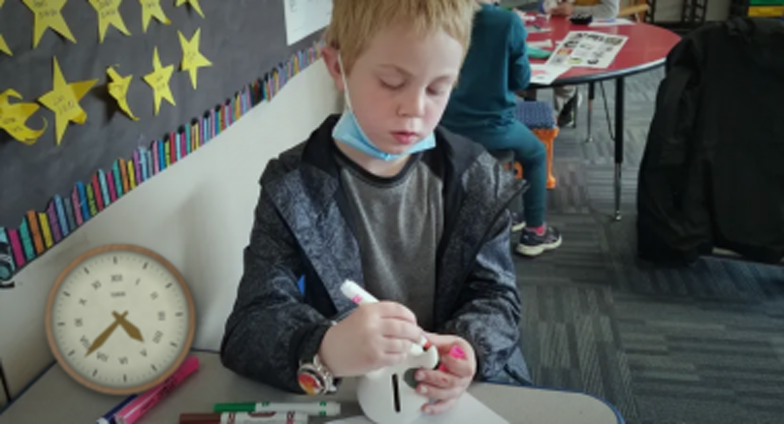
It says h=4 m=38
